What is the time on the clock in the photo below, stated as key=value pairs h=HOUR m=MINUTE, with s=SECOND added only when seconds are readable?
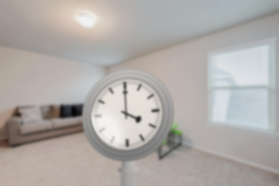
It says h=4 m=0
